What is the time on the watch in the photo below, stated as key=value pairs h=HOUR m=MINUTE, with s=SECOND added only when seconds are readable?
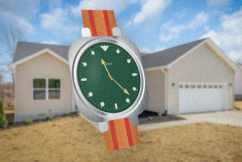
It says h=11 m=23
